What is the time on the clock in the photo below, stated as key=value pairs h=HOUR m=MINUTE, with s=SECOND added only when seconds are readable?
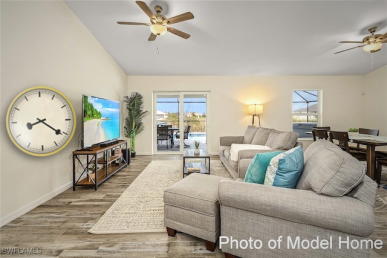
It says h=8 m=21
